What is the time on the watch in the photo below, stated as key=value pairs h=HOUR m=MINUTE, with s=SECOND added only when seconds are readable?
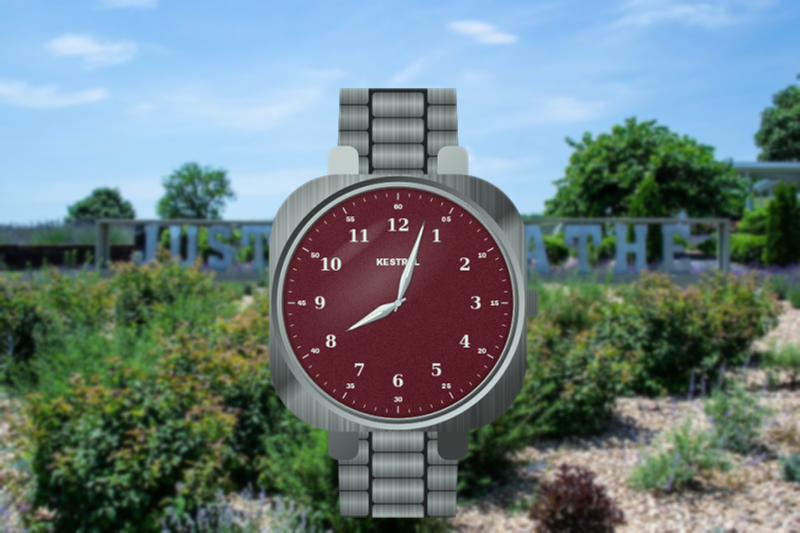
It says h=8 m=3
